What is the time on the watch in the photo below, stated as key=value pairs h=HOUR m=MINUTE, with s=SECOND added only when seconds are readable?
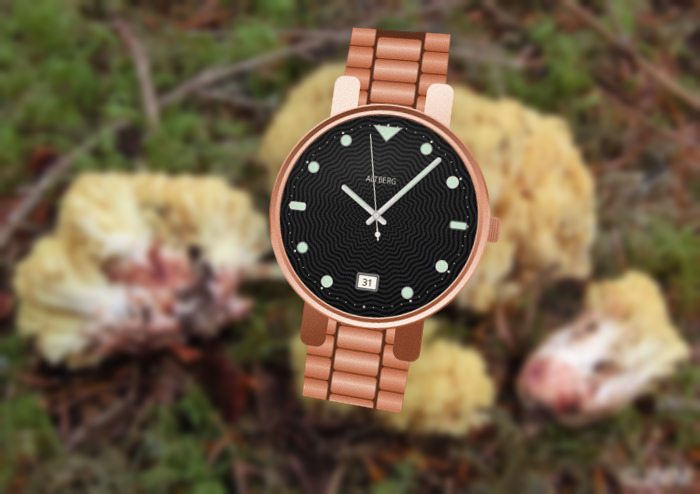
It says h=10 m=6 s=58
